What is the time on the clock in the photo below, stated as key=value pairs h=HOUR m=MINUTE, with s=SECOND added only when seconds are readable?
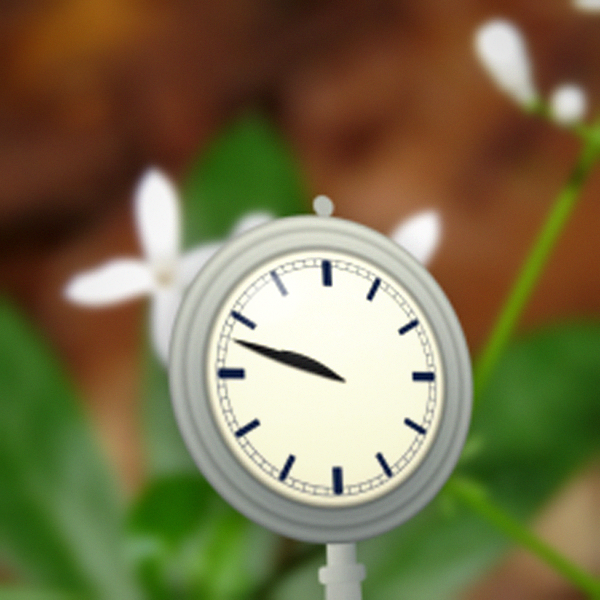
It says h=9 m=48
